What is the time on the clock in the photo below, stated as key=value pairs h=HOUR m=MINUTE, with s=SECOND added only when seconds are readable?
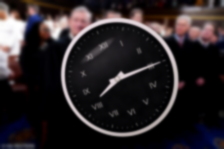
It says h=8 m=15
